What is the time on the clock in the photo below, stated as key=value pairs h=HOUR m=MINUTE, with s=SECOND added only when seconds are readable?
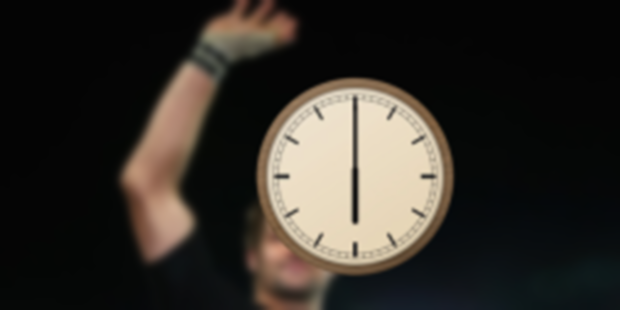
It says h=6 m=0
